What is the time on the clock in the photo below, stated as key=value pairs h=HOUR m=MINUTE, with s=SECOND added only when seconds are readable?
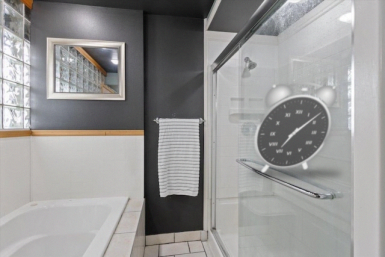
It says h=7 m=8
